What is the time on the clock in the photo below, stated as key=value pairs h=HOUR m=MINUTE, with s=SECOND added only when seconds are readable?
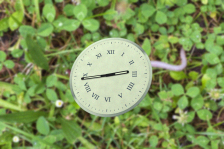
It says h=2 m=44
